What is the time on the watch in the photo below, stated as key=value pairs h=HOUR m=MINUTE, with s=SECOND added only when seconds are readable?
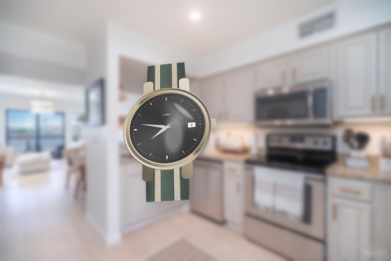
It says h=7 m=47
